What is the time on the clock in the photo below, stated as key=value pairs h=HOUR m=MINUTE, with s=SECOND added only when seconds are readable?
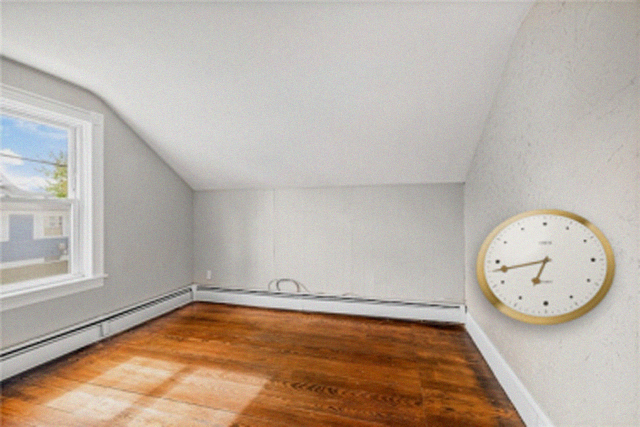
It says h=6 m=43
